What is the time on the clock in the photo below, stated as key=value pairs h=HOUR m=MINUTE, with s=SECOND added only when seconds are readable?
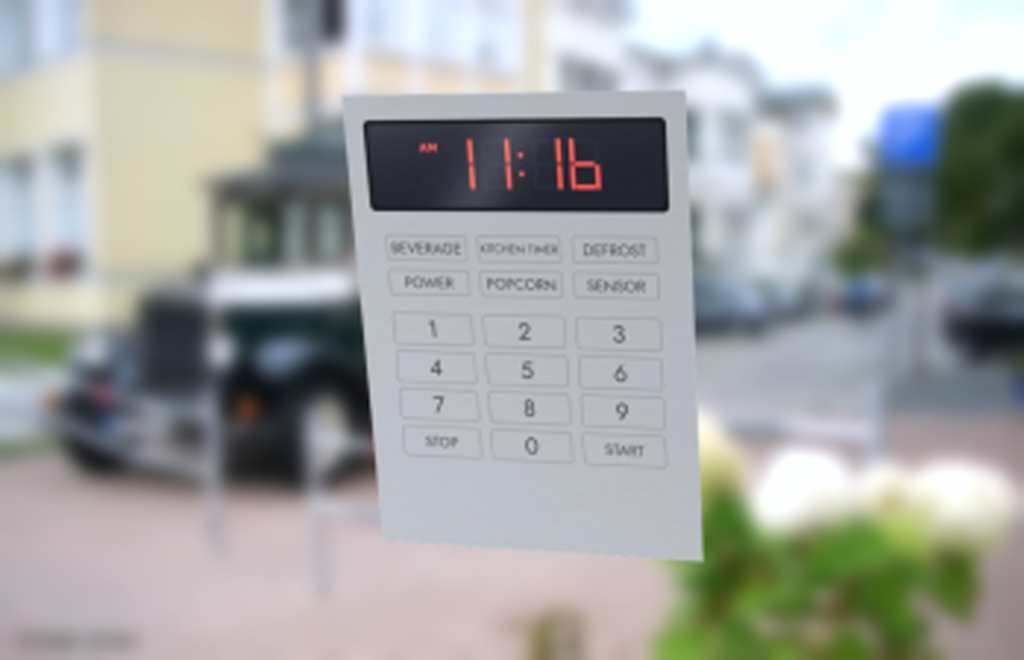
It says h=11 m=16
